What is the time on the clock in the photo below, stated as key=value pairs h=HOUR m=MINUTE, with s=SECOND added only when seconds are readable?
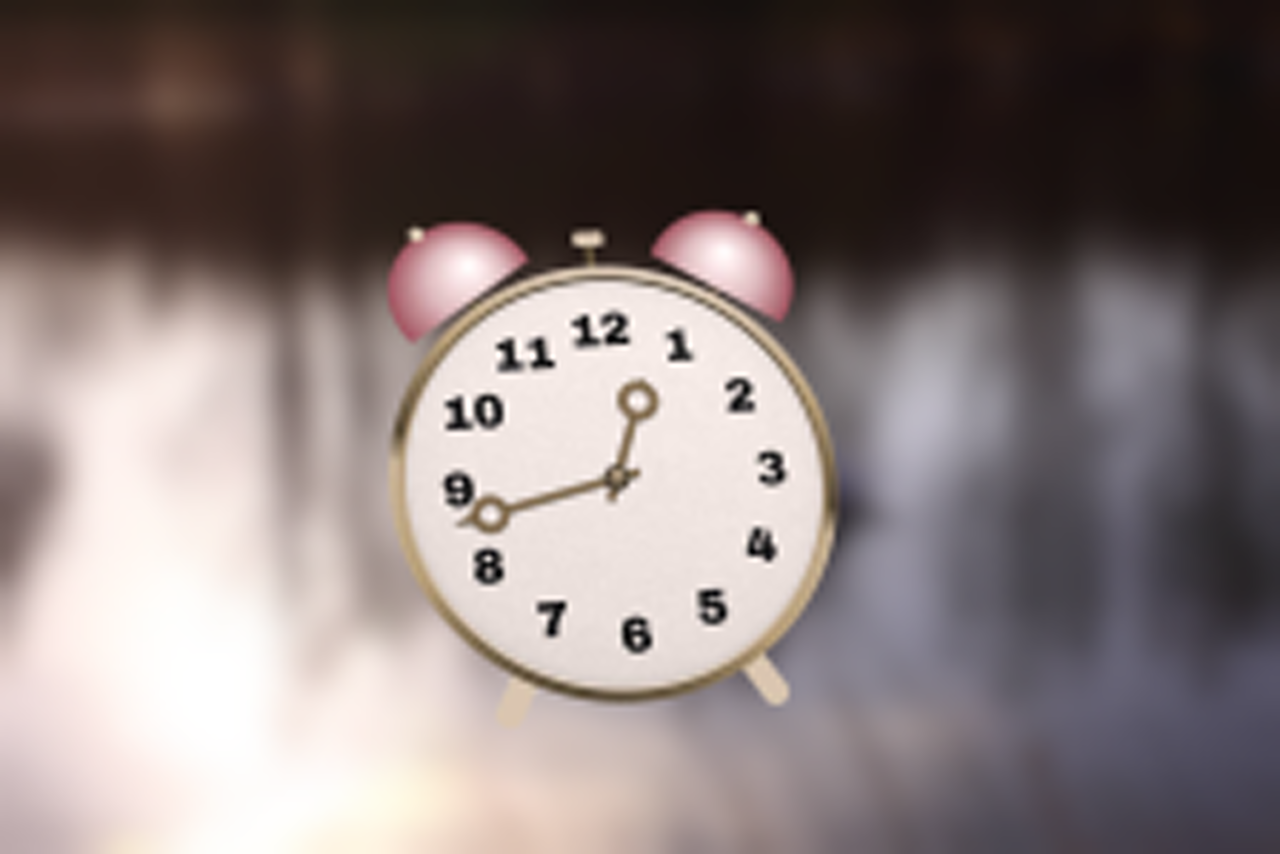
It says h=12 m=43
